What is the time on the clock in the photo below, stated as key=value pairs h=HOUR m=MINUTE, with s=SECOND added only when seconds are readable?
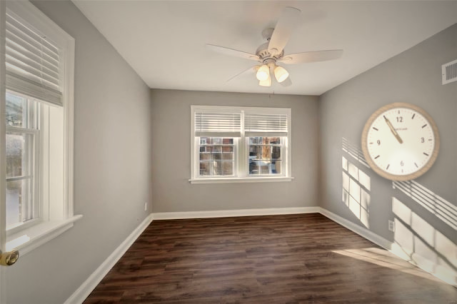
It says h=10 m=55
